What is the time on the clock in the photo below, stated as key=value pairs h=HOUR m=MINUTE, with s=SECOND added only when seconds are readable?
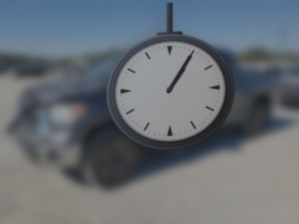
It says h=1 m=5
